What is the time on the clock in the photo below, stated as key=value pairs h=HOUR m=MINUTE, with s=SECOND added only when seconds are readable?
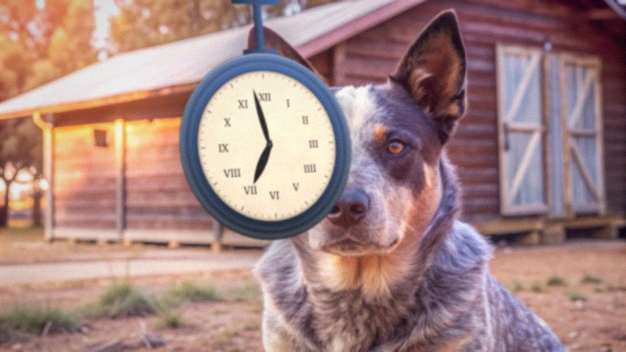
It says h=6 m=58
